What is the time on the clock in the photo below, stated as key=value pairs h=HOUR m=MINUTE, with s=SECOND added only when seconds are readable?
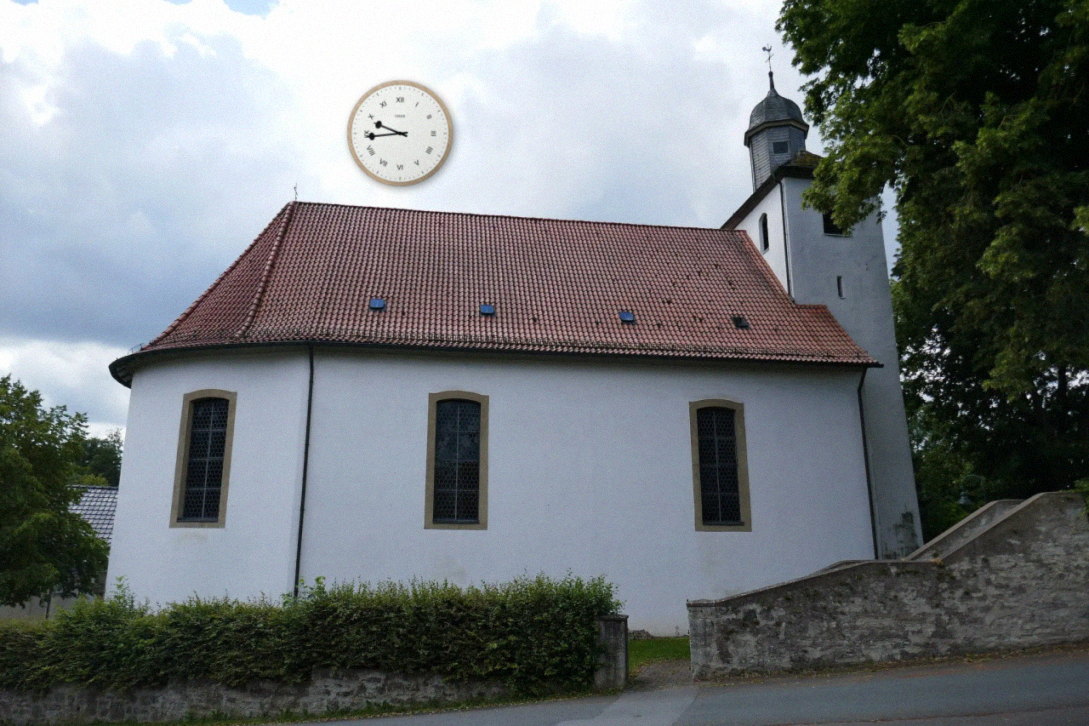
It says h=9 m=44
